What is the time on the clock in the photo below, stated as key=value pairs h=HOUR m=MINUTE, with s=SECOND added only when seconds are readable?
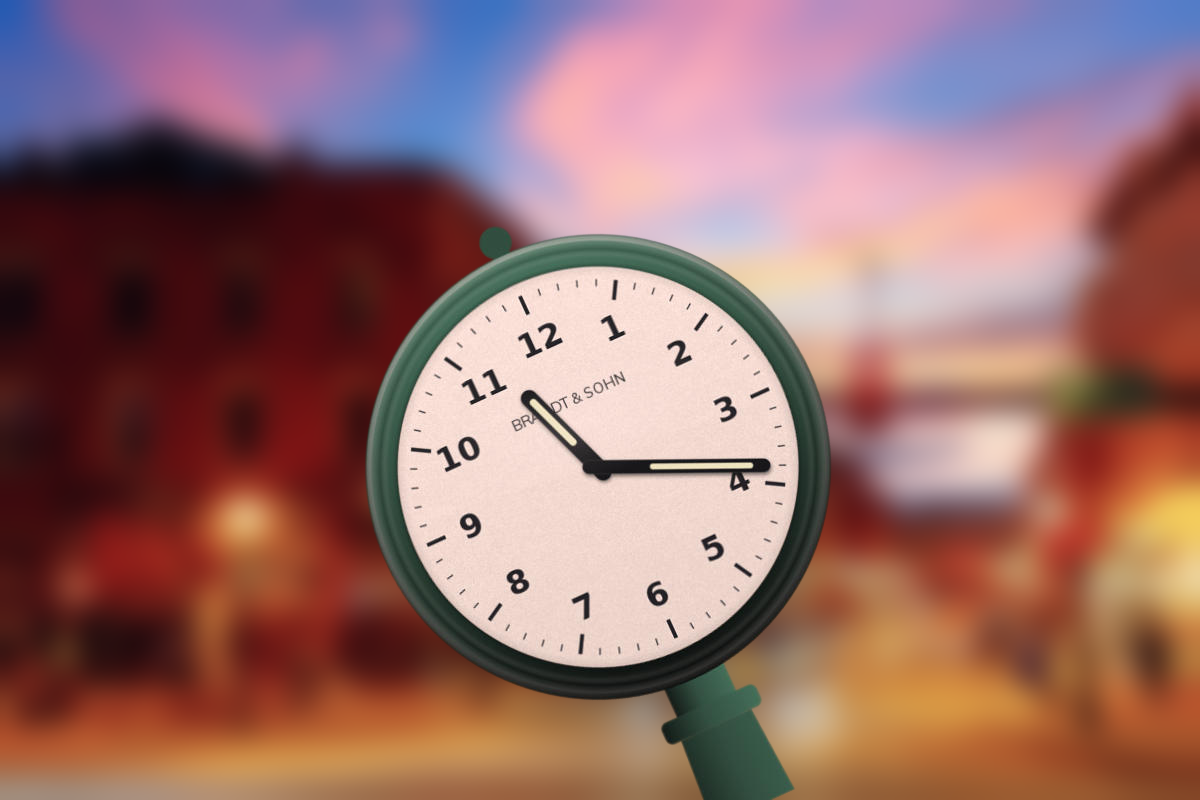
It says h=11 m=19
